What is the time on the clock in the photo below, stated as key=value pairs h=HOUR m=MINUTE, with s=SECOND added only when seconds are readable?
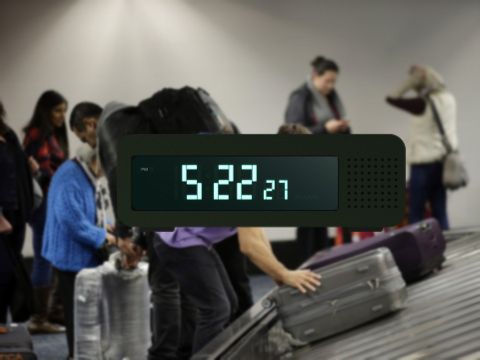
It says h=5 m=22 s=27
